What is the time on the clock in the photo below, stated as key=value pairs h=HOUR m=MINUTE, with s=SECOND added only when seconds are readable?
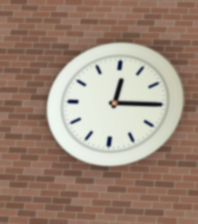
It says h=12 m=15
